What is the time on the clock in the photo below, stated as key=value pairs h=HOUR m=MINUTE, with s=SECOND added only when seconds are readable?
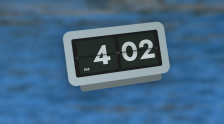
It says h=4 m=2
